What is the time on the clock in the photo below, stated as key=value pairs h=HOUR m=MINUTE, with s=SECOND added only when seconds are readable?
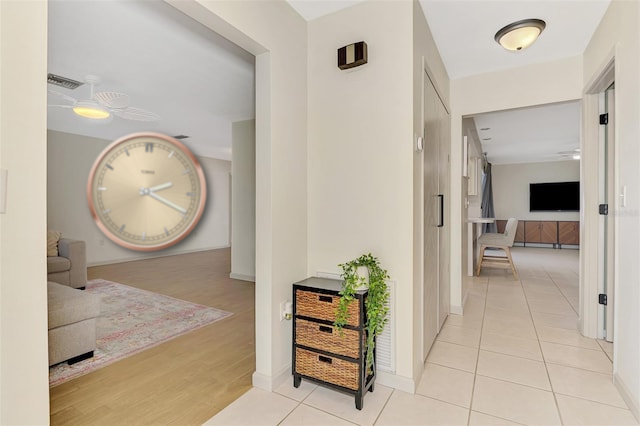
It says h=2 m=19
